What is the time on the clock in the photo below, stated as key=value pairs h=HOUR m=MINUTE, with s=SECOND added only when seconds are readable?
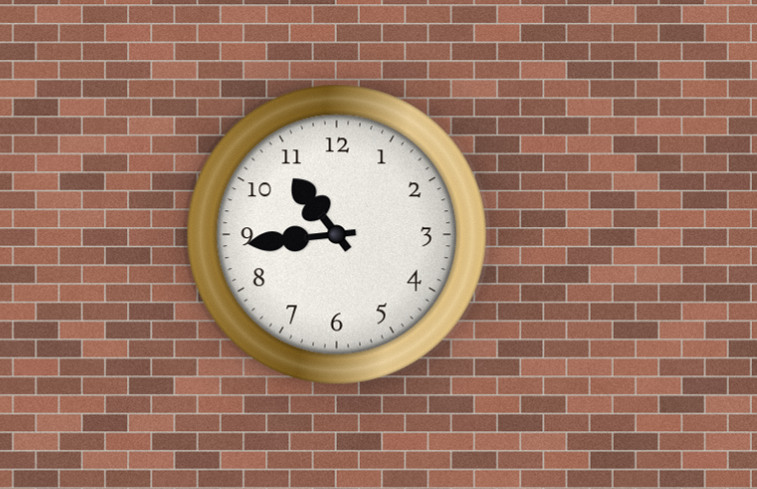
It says h=10 m=44
